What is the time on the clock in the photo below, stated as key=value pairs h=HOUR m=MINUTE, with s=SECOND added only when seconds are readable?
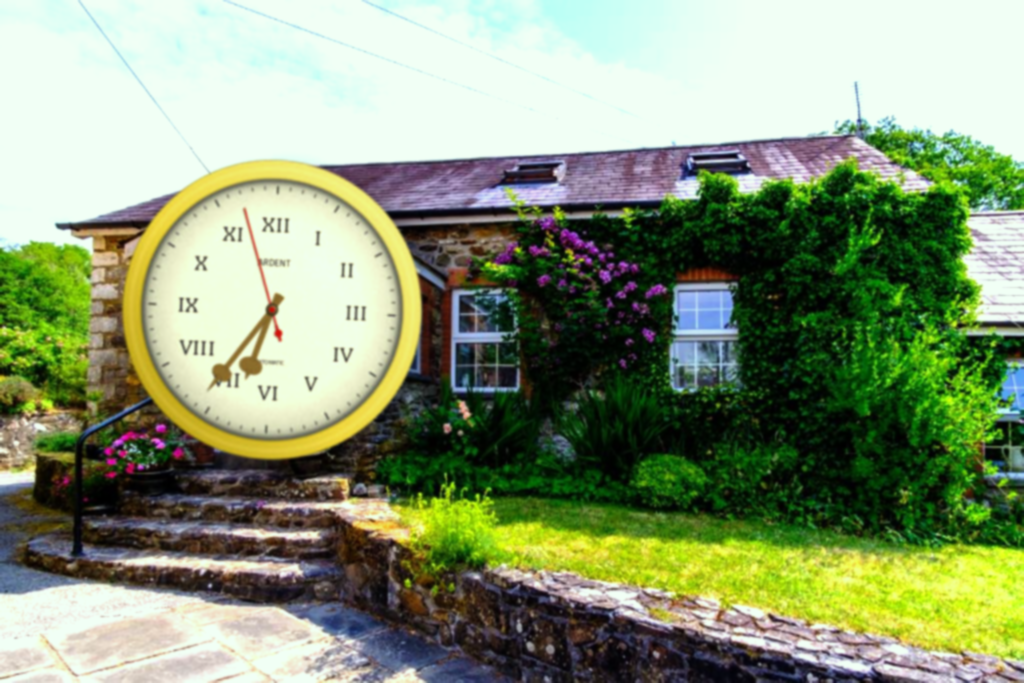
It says h=6 m=35 s=57
